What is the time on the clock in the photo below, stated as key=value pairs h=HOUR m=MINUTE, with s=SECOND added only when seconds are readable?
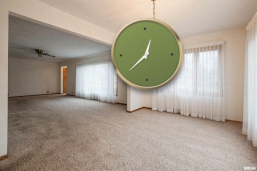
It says h=12 m=38
